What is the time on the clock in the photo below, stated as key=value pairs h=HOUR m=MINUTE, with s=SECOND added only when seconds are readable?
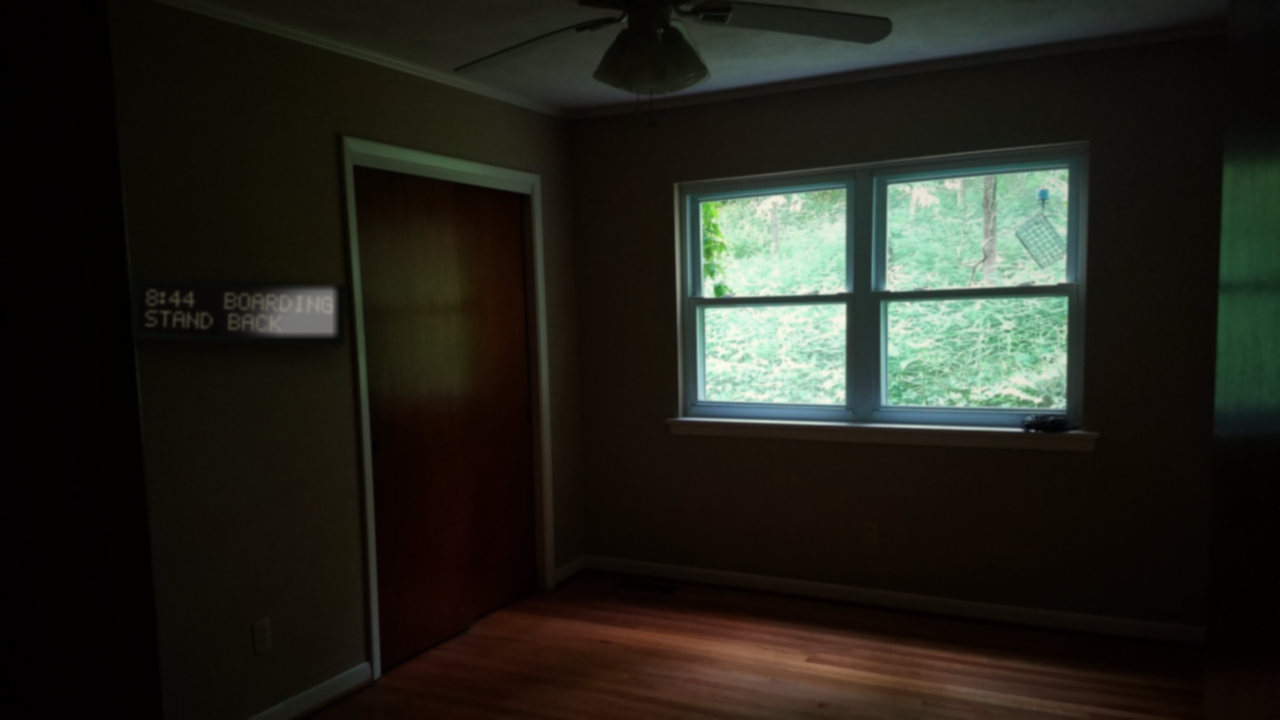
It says h=8 m=44
